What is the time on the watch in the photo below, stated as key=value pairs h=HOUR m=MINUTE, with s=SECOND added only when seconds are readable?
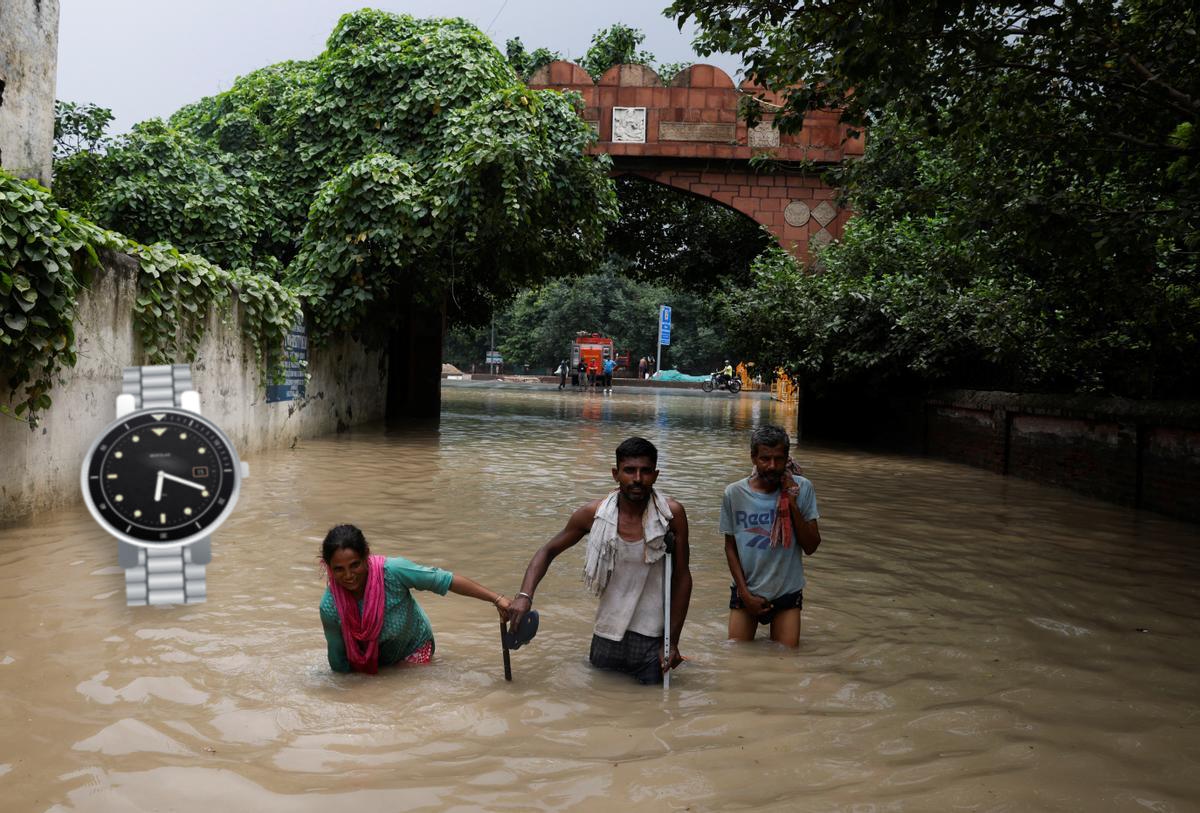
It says h=6 m=19
